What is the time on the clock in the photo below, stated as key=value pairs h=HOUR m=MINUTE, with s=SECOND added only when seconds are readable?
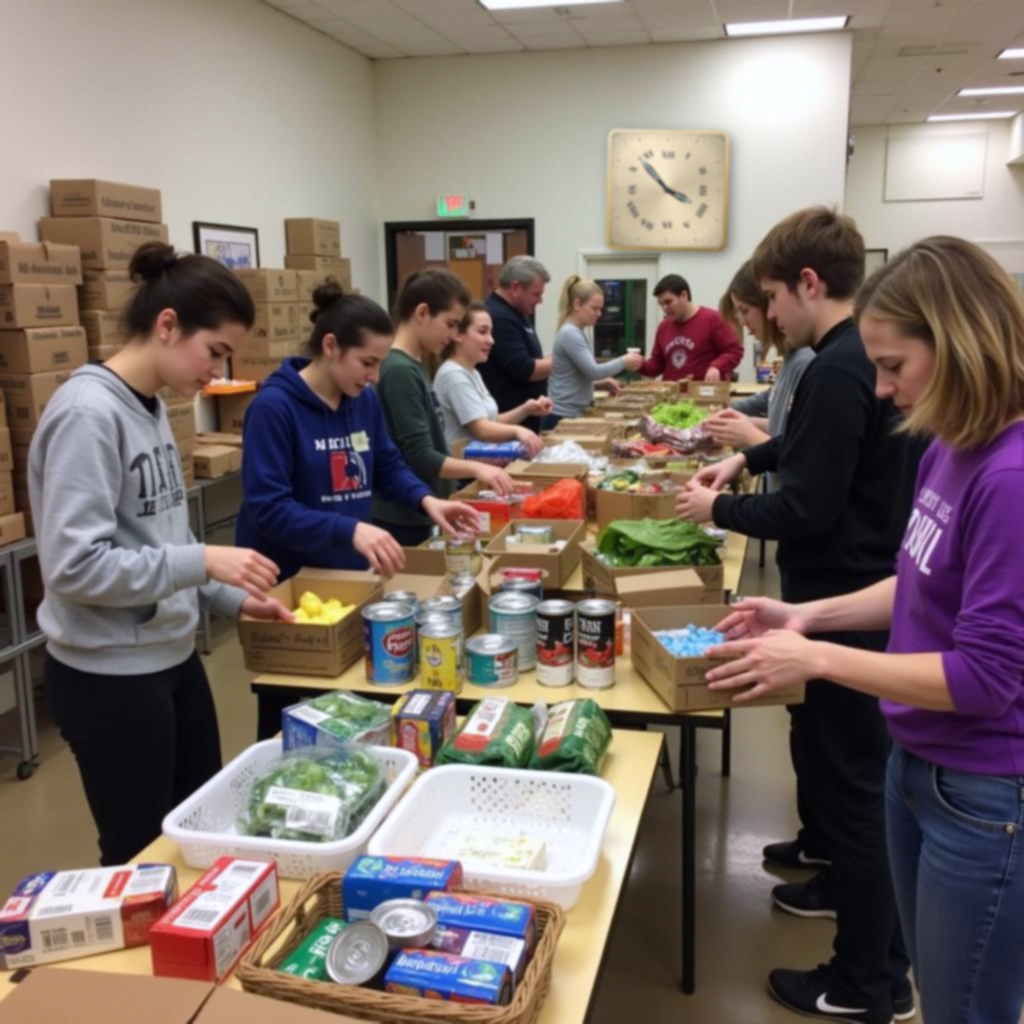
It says h=3 m=53
